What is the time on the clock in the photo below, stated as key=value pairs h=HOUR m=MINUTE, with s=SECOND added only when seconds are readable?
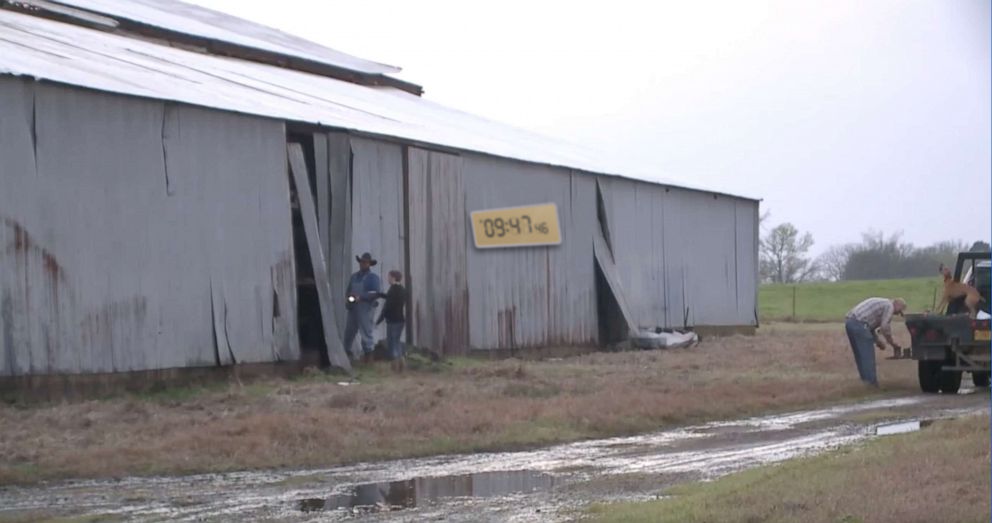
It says h=9 m=47
